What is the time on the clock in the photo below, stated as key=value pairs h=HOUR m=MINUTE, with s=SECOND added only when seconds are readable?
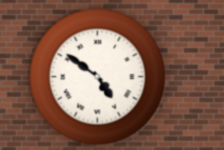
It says h=4 m=51
